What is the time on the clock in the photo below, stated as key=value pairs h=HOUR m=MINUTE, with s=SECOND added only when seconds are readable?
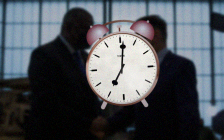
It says h=7 m=1
